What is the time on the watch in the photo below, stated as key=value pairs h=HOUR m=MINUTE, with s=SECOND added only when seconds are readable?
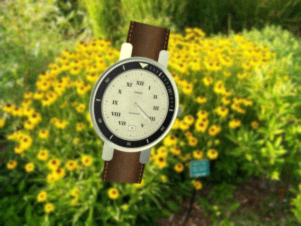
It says h=4 m=21
